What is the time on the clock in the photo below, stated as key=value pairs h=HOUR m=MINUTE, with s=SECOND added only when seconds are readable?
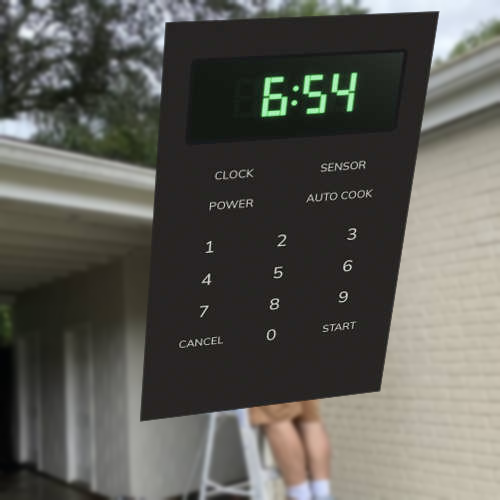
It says h=6 m=54
